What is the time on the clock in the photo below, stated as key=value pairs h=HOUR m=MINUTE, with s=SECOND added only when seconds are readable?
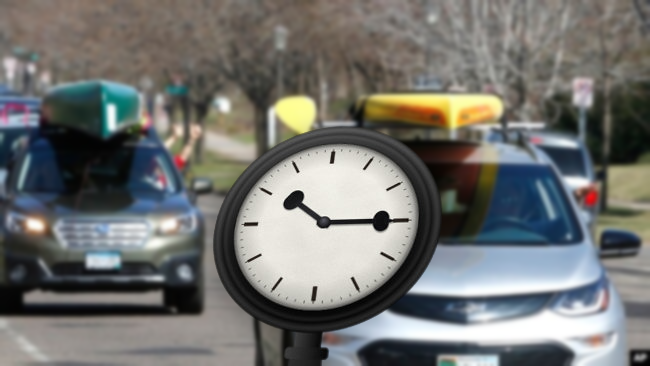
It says h=10 m=15
